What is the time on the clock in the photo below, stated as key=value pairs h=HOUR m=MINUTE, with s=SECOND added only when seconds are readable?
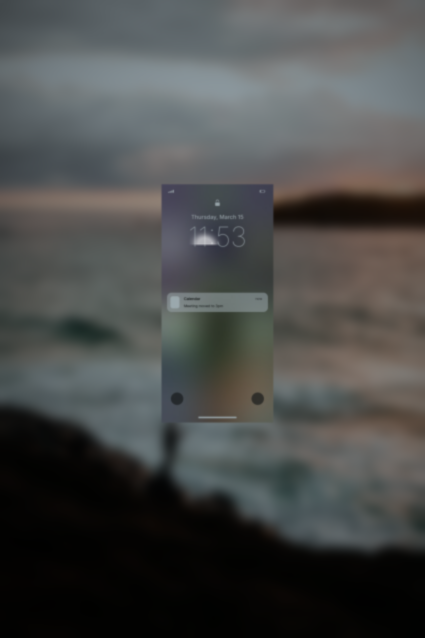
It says h=11 m=53
